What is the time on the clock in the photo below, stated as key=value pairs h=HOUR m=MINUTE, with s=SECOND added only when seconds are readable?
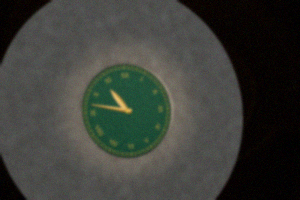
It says h=10 m=47
